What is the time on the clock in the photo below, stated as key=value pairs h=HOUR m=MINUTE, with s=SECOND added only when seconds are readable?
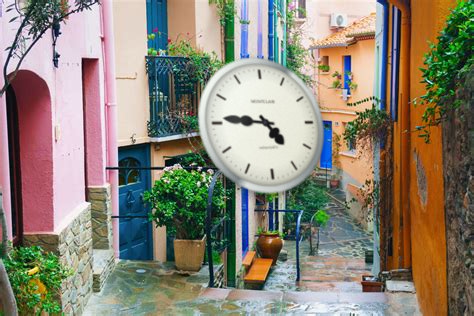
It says h=4 m=46
